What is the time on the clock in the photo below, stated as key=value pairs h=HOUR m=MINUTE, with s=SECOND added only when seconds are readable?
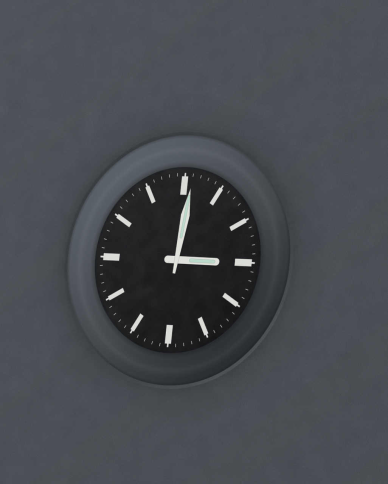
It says h=3 m=1
